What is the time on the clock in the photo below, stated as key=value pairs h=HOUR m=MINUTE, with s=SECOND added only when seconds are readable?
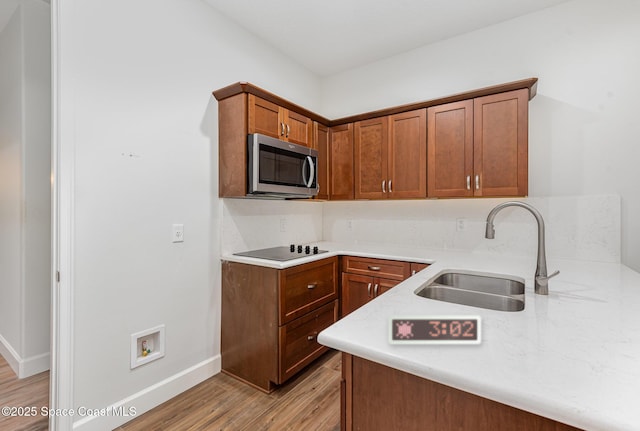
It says h=3 m=2
